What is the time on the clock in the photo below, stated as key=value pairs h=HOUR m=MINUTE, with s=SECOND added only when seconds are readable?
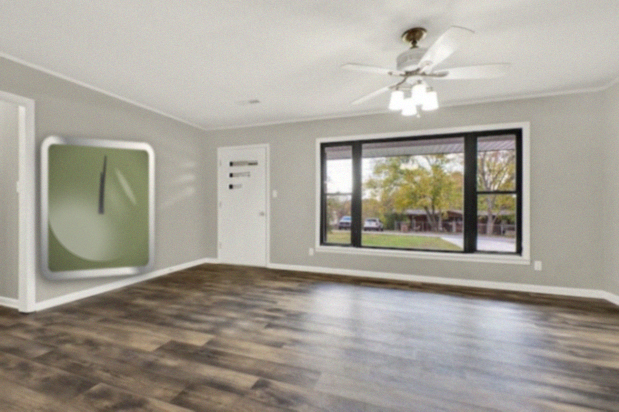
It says h=12 m=1
